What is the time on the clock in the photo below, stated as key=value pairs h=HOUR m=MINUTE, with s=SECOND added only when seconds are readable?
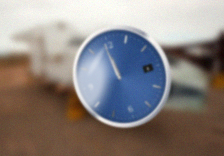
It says h=11 m=59
